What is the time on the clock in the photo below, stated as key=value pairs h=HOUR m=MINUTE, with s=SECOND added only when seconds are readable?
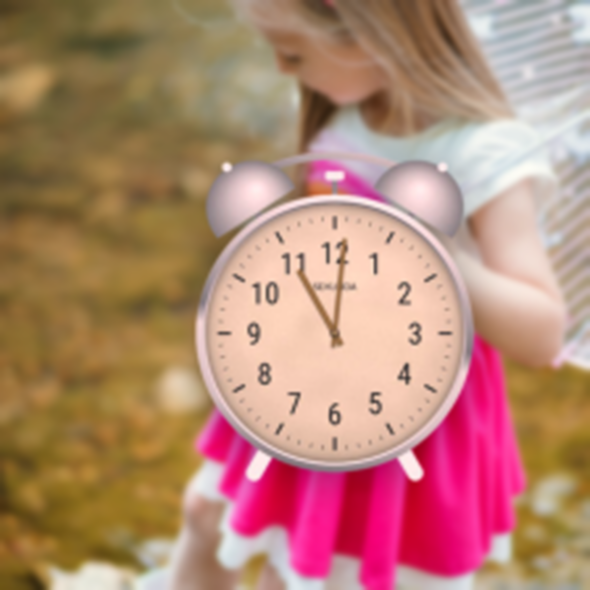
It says h=11 m=1
